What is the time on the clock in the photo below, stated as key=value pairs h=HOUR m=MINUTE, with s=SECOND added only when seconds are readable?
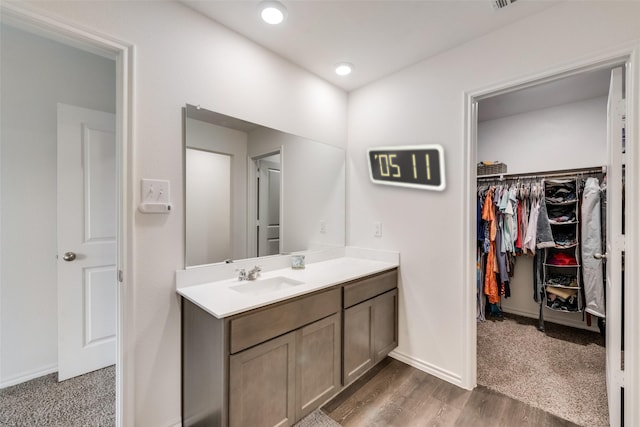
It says h=5 m=11
